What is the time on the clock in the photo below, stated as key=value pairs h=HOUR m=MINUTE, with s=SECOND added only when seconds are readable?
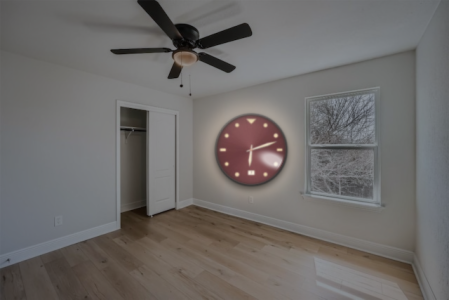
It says h=6 m=12
